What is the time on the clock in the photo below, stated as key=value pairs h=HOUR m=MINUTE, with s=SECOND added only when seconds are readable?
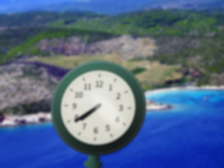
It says h=7 m=39
